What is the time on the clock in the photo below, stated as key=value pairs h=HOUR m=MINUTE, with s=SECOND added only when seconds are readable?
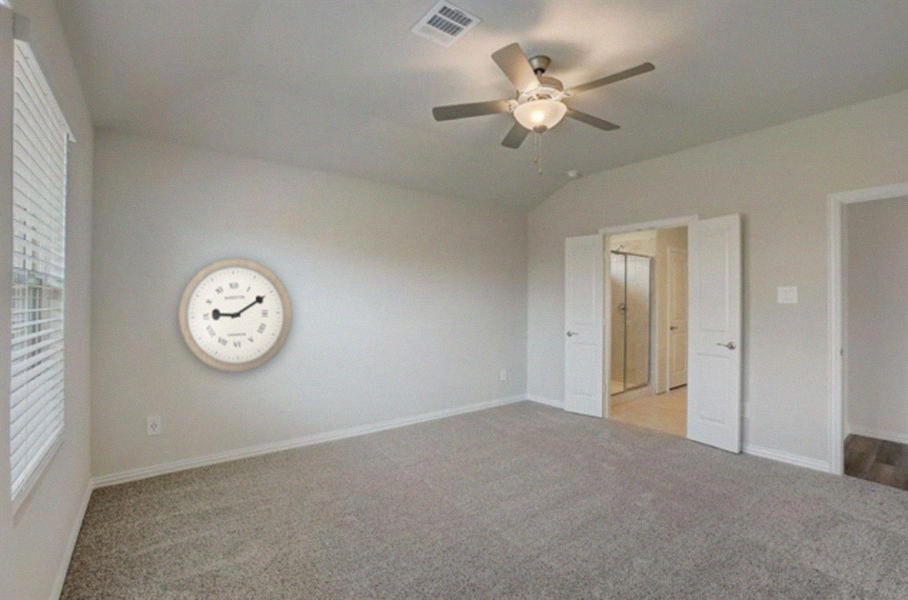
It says h=9 m=10
